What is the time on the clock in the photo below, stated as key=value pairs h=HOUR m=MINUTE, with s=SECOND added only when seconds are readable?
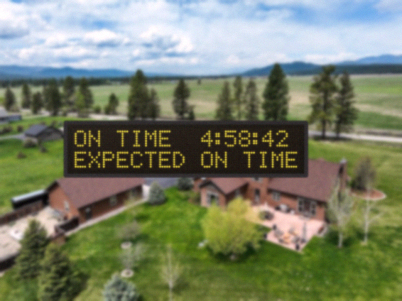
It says h=4 m=58 s=42
